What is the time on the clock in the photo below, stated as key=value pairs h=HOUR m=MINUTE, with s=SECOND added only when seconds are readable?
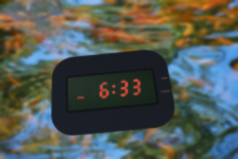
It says h=6 m=33
